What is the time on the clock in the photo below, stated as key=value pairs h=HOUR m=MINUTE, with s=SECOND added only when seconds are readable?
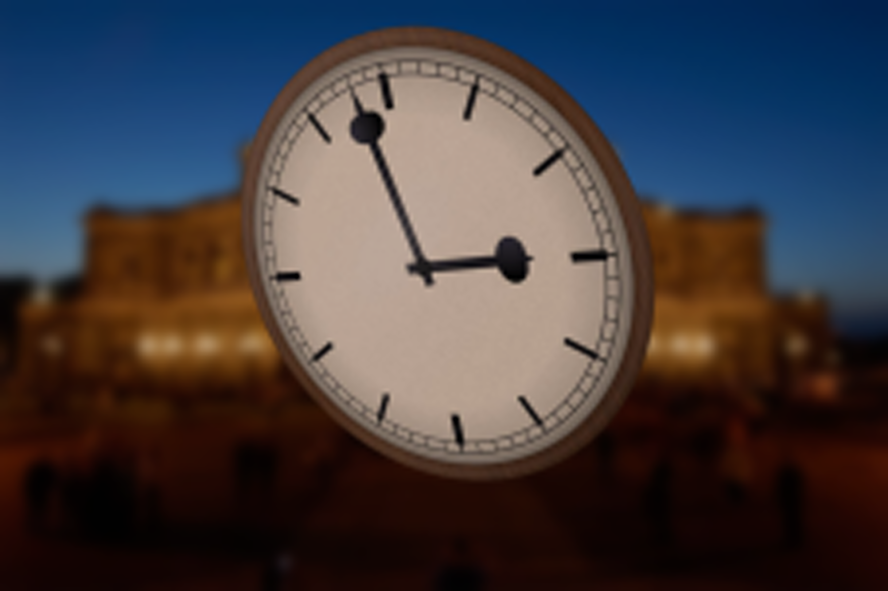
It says h=2 m=58
